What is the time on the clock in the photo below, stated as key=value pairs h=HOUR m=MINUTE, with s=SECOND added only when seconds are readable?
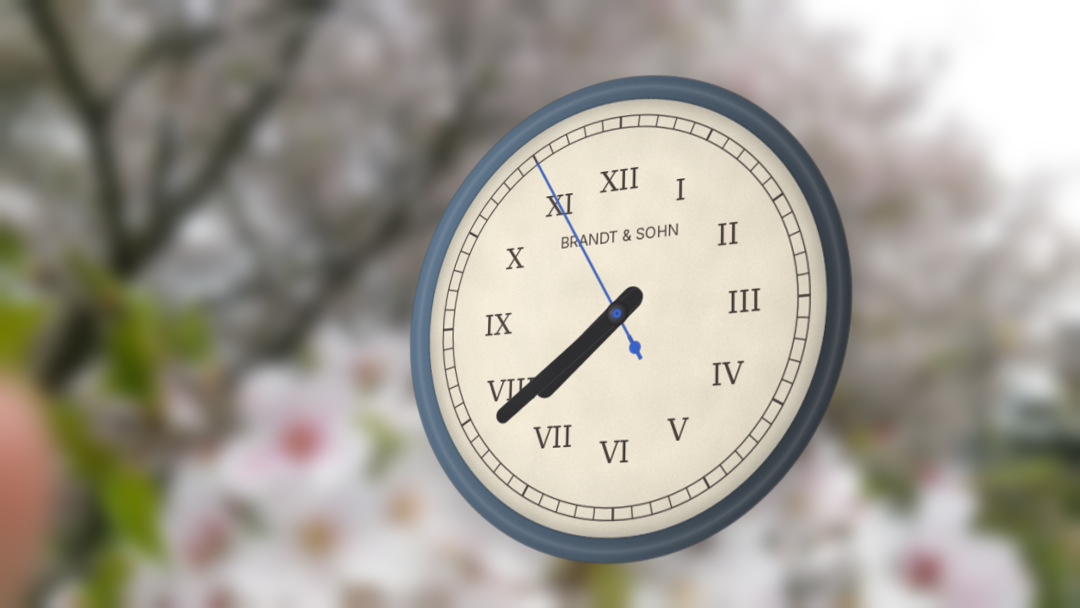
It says h=7 m=38 s=55
